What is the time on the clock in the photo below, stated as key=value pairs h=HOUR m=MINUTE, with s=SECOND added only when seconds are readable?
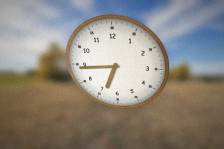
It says h=6 m=44
